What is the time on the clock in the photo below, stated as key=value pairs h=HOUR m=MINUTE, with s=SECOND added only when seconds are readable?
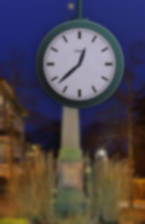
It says h=12 m=38
